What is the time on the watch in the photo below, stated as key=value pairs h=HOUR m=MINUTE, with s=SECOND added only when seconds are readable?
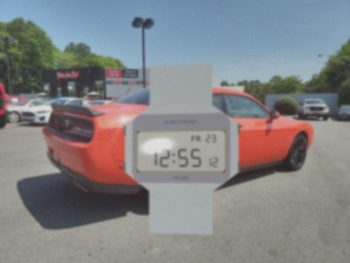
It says h=12 m=55
